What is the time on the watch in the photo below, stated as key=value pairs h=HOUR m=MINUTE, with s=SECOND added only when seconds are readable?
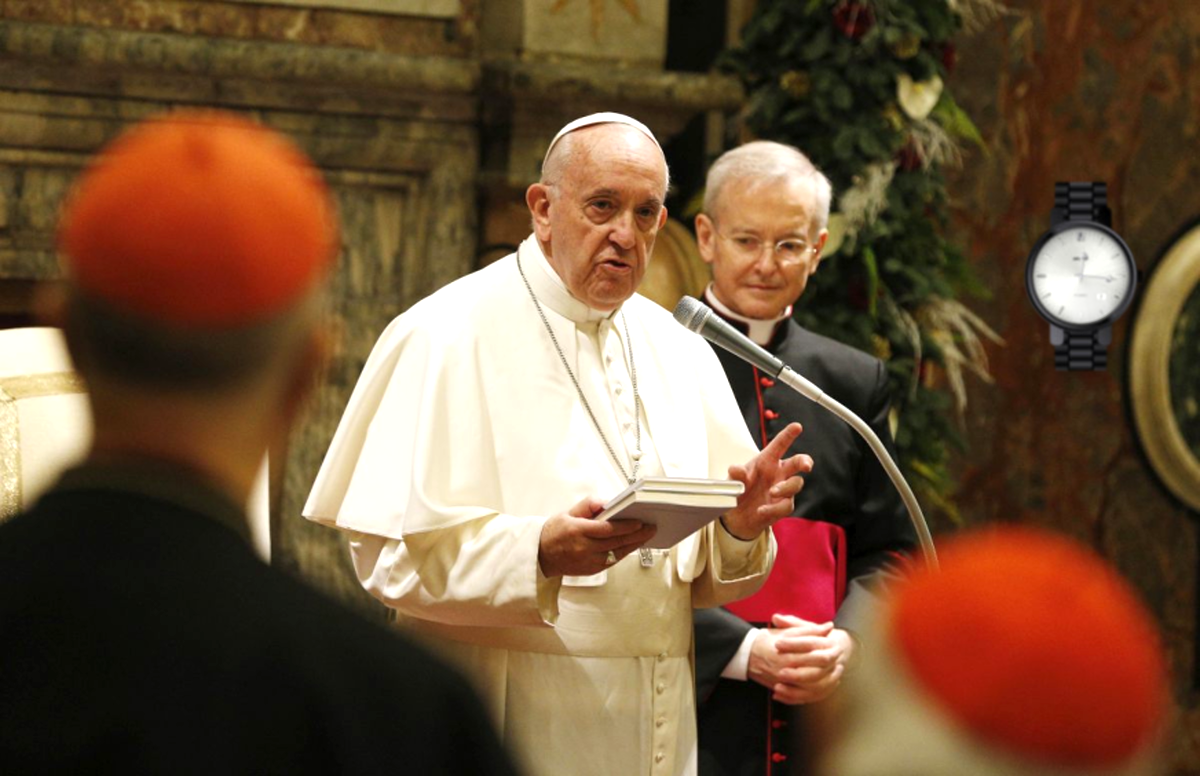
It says h=12 m=16
